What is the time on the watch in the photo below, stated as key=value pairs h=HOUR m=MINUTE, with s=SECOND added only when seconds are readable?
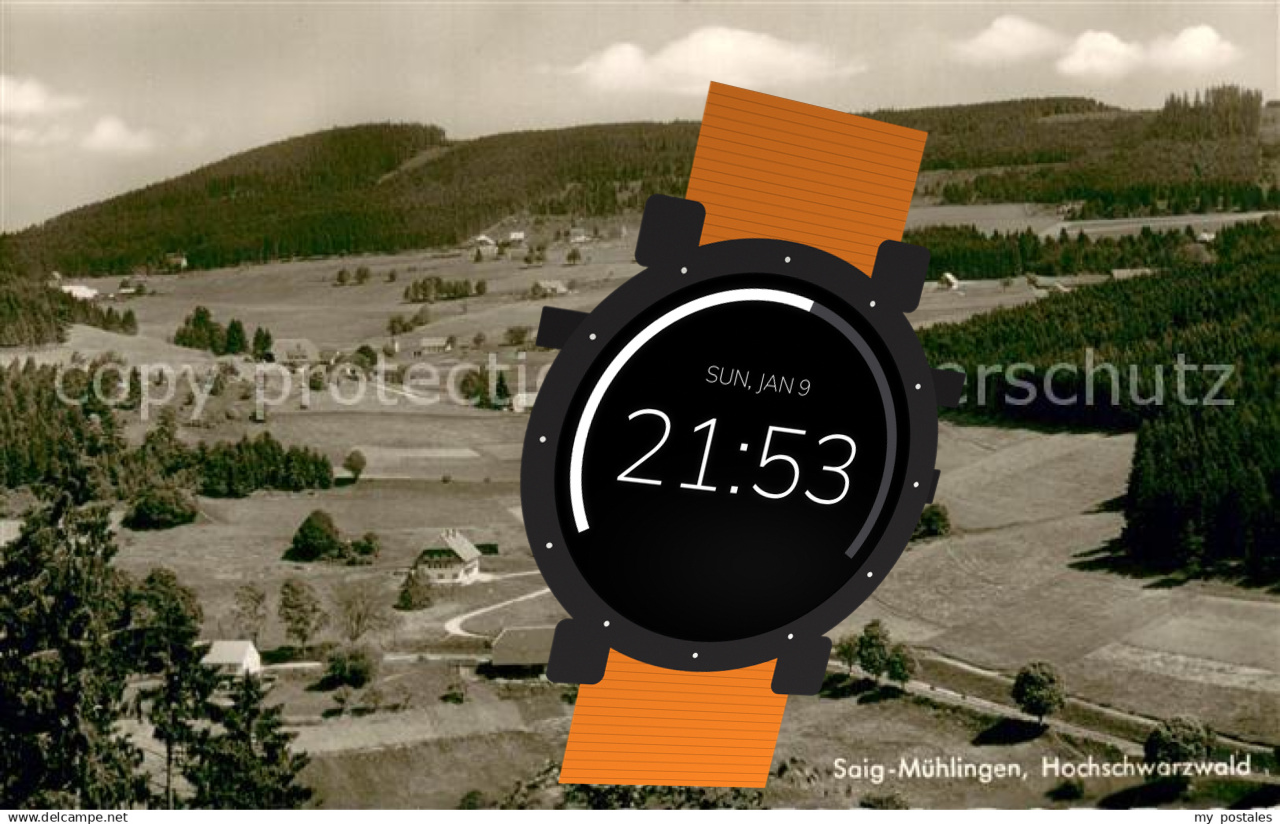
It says h=21 m=53
